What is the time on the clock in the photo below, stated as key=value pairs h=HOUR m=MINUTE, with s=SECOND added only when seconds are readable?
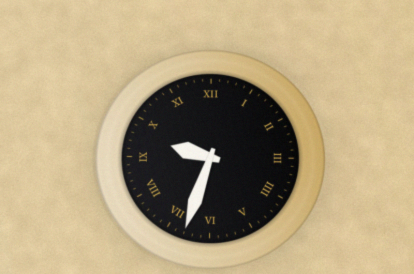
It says h=9 m=33
